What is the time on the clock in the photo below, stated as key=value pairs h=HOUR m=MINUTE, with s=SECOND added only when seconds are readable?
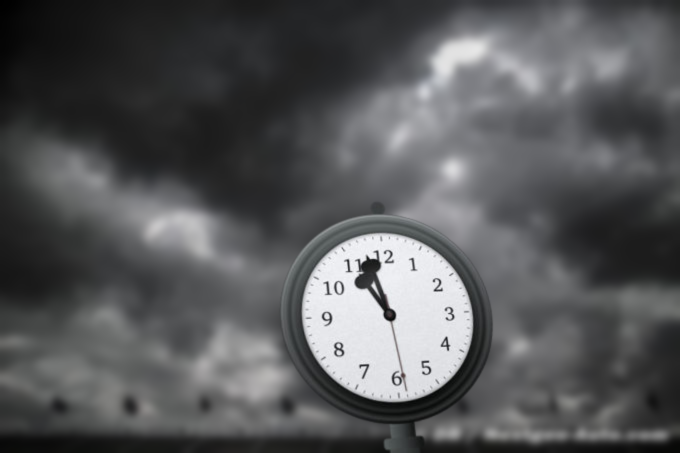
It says h=10 m=57 s=29
